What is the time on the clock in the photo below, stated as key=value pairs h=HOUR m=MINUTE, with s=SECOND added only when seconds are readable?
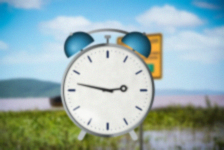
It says h=2 m=47
